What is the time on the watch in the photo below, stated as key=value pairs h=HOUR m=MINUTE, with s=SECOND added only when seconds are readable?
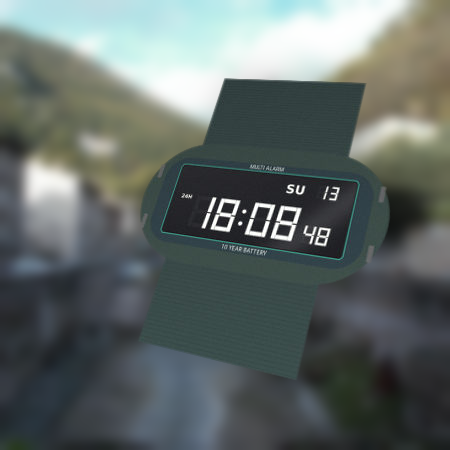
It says h=18 m=8 s=48
